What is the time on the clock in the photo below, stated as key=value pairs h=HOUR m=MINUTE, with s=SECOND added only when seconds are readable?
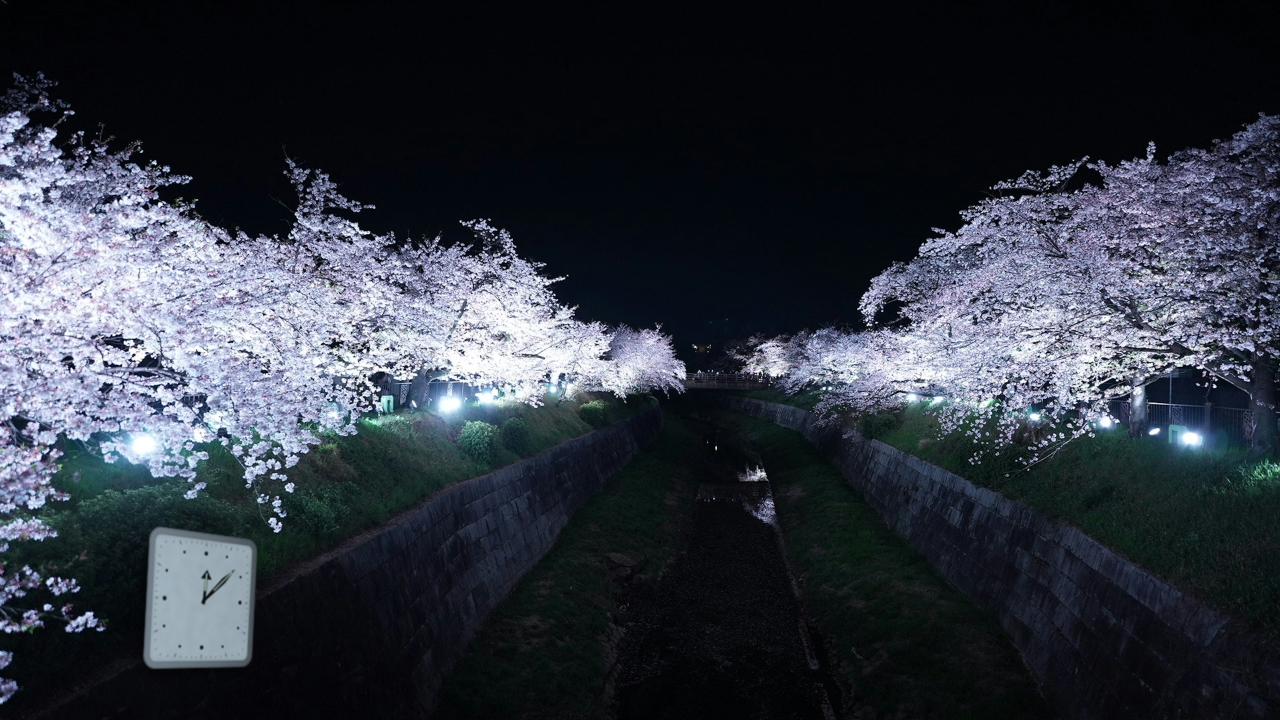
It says h=12 m=8
